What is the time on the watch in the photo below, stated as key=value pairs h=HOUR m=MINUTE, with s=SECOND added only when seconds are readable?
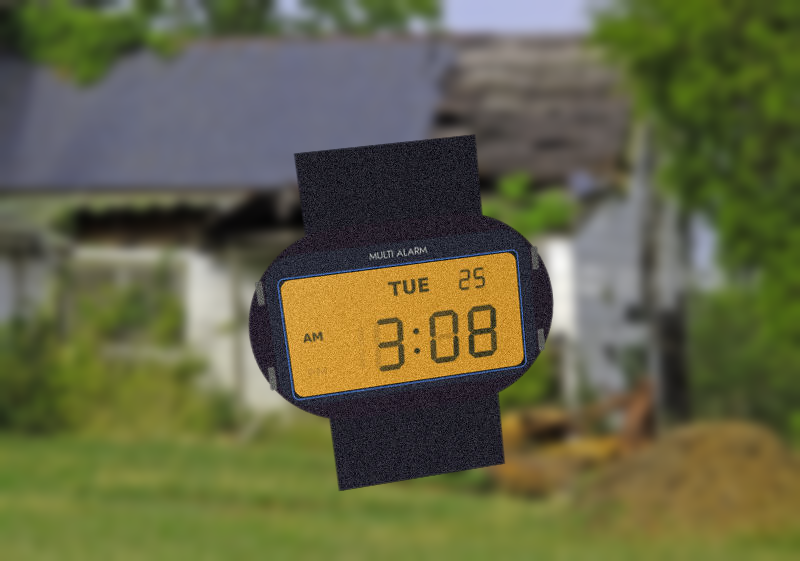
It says h=3 m=8
